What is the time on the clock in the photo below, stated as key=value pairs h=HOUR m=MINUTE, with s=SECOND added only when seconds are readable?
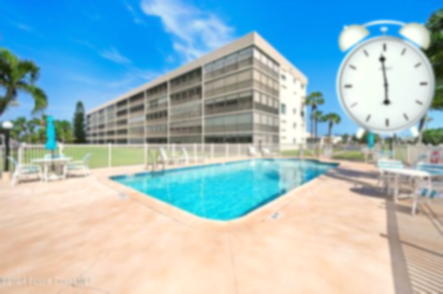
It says h=5 m=59
